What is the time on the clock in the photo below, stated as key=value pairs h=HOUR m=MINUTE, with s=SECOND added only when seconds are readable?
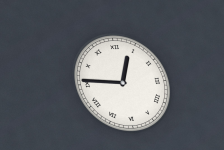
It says h=12 m=46
